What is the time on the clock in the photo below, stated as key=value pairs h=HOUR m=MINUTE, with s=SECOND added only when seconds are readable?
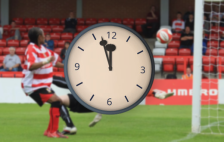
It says h=11 m=57
